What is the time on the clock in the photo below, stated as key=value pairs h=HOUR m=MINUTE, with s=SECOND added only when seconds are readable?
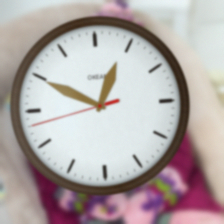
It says h=12 m=49 s=43
